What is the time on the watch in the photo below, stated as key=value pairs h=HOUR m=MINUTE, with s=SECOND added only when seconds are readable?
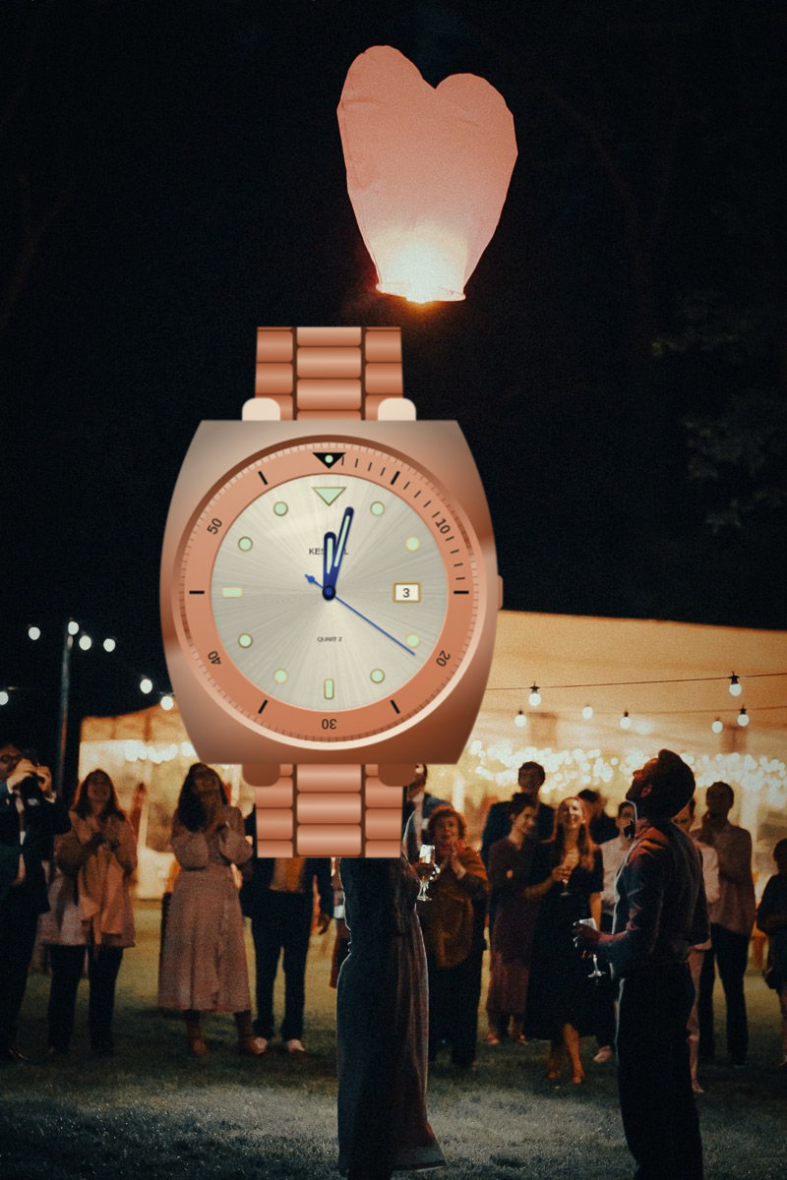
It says h=12 m=2 s=21
